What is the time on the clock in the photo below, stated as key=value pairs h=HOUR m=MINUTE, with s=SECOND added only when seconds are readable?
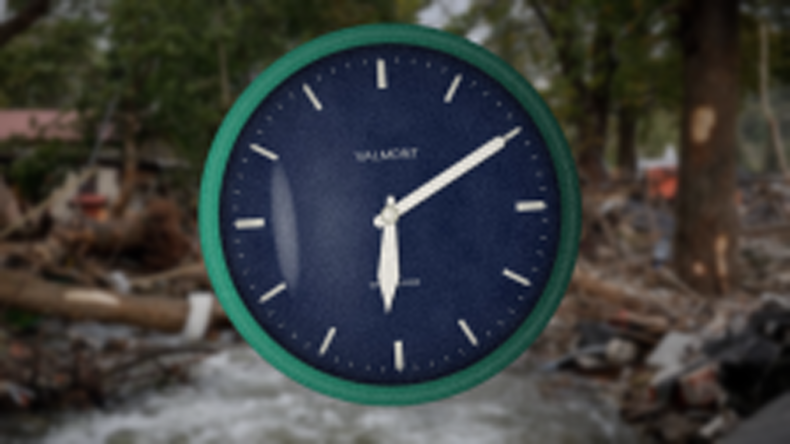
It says h=6 m=10
